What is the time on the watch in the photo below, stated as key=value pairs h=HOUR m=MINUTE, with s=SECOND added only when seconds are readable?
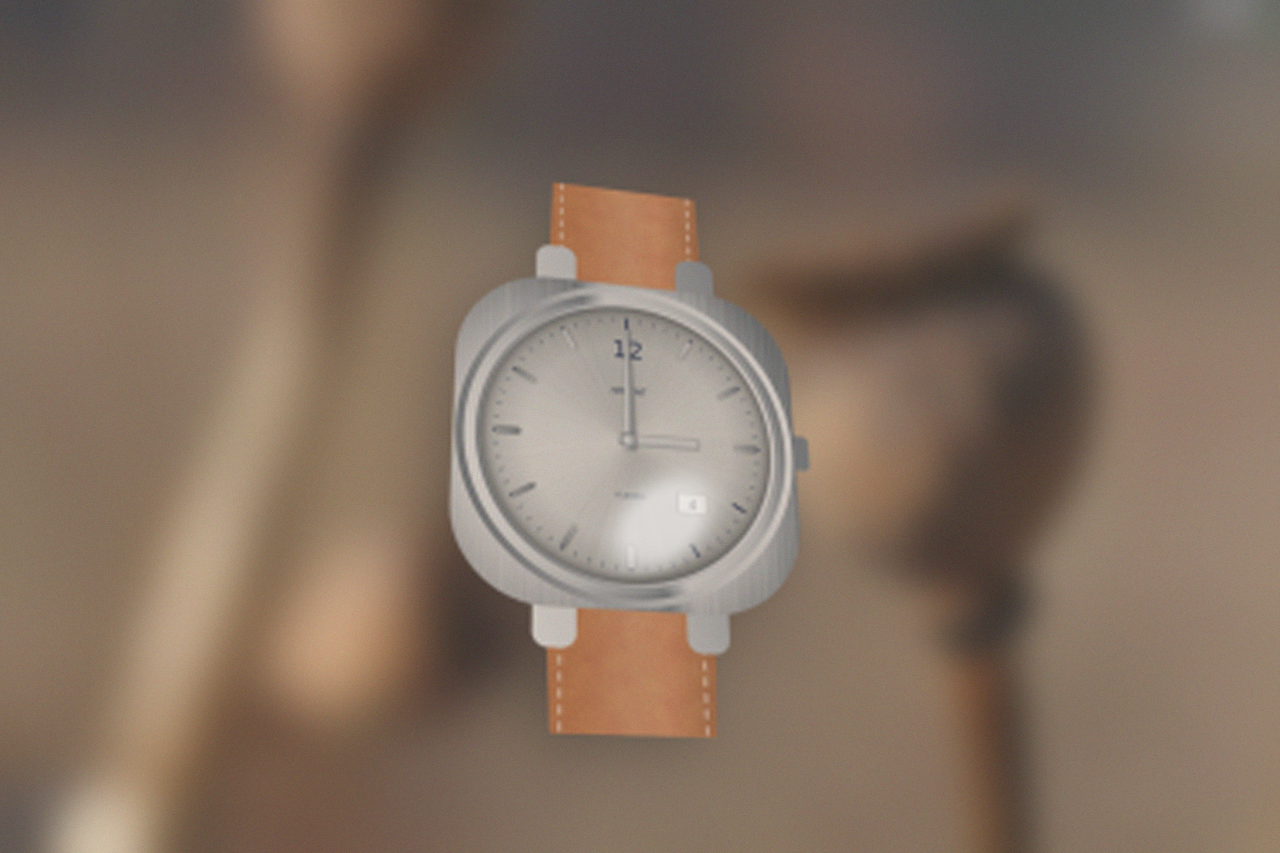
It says h=3 m=0
